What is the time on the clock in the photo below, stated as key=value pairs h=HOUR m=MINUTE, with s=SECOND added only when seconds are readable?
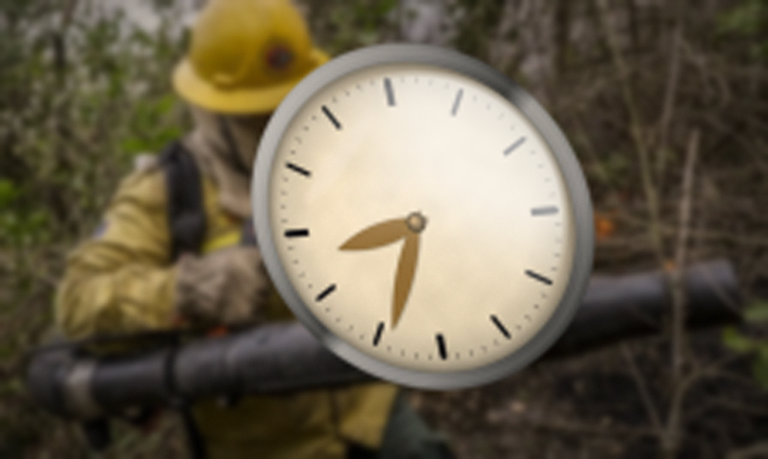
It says h=8 m=34
